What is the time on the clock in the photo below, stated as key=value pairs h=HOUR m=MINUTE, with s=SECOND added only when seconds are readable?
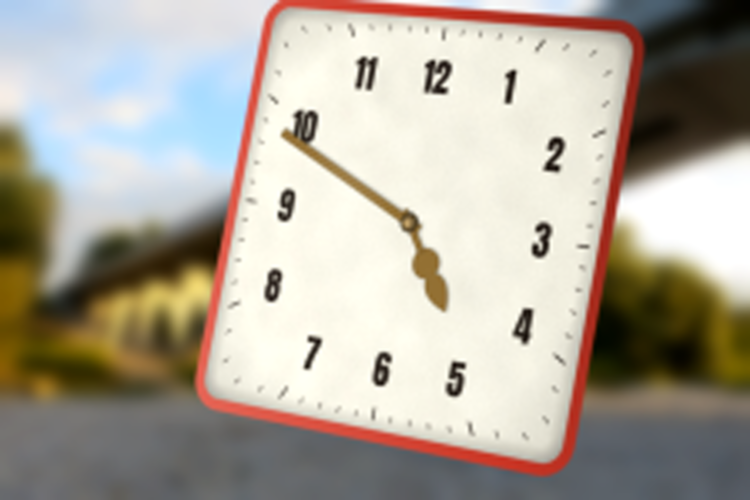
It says h=4 m=49
